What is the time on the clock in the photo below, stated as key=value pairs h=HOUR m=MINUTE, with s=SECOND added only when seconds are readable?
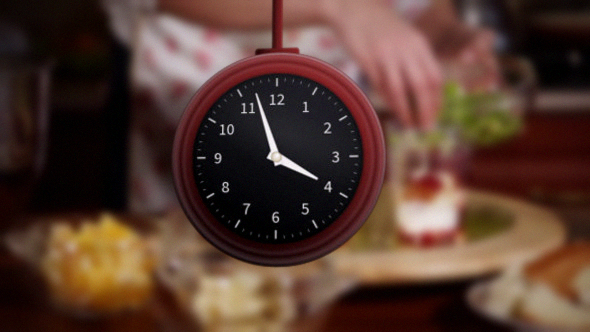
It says h=3 m=57
